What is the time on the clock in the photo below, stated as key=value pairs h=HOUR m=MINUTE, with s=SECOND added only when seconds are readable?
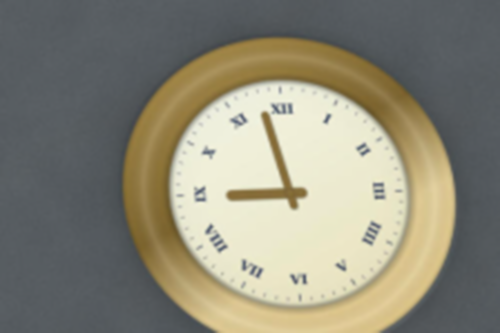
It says h=8 m=58
